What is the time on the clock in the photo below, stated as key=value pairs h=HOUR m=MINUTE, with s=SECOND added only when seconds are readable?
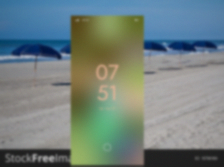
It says h=7 m=51
